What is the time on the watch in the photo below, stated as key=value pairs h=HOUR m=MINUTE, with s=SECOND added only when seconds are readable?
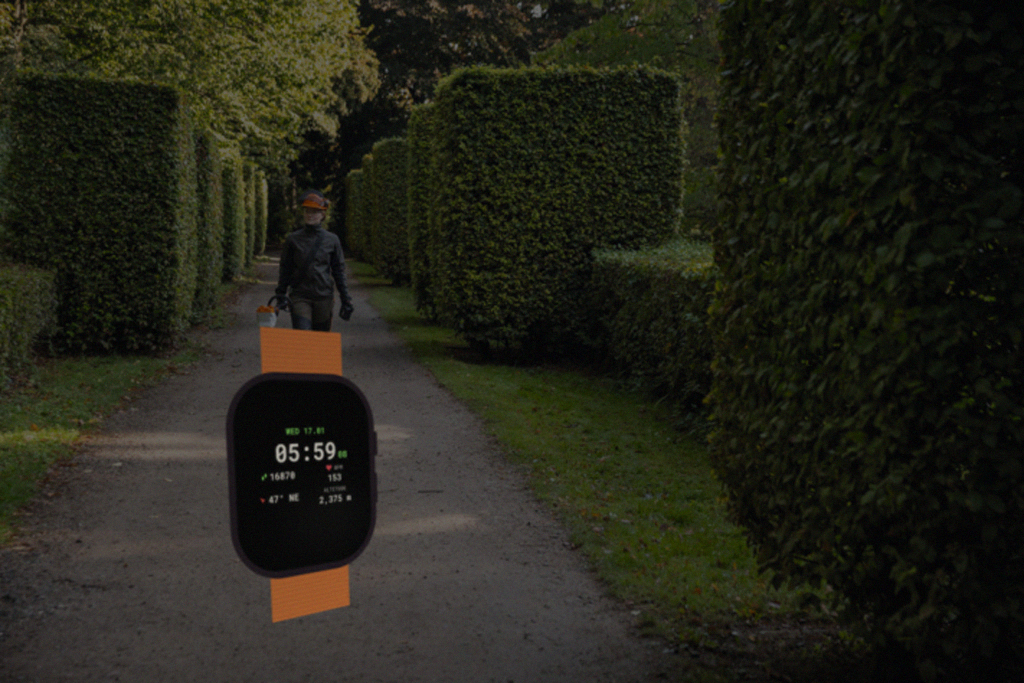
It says h=5 m=59
